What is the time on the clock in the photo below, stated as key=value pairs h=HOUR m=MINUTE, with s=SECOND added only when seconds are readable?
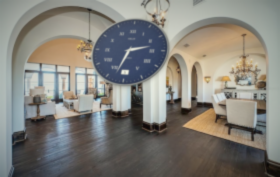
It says h=2 m=33
